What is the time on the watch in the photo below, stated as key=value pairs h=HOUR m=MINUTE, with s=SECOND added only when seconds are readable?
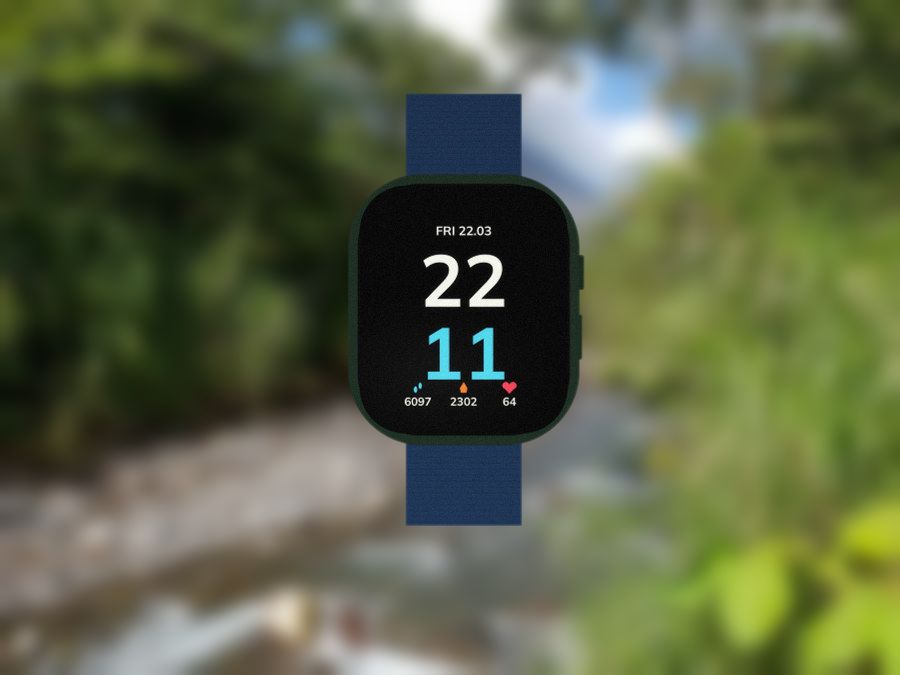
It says h=22 m=11
